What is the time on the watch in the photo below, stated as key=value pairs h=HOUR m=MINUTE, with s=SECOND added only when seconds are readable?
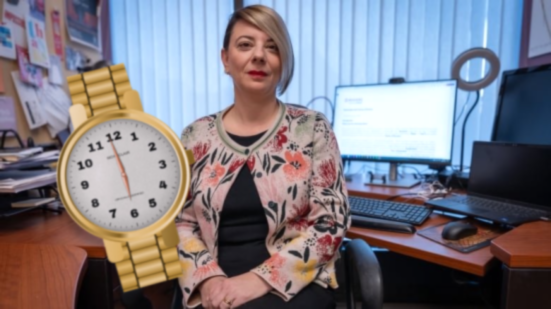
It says h=5 m=59
